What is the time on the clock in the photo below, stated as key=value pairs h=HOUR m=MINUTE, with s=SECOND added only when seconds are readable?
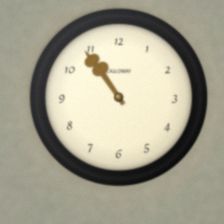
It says h=10 m=54
